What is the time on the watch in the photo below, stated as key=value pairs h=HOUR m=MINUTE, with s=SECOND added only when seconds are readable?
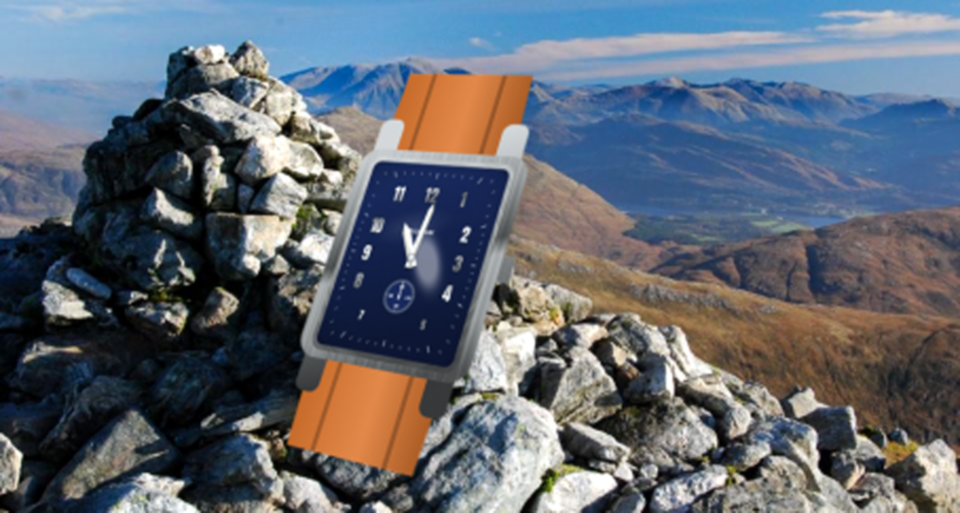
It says h=11 m=1
